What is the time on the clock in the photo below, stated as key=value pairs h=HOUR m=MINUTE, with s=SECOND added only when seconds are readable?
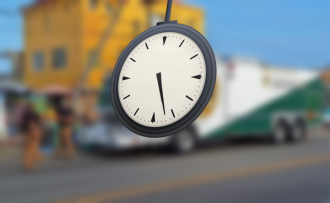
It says h=5 m=27
